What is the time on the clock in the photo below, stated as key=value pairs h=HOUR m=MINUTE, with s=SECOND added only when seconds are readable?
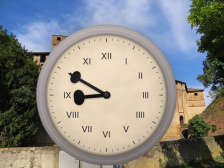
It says h=8 m=50
